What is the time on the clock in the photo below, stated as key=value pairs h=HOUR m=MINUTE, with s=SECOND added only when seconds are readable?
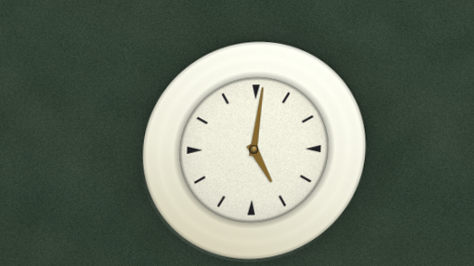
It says h=5 m=1
